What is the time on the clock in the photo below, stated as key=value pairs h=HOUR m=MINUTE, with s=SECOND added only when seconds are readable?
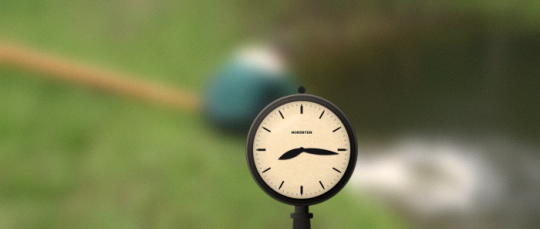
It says h=8 m=16
